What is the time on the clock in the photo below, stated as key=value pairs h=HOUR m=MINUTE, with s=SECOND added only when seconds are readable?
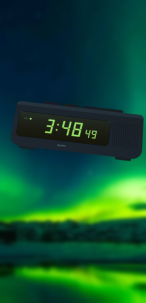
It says h=3 m=48 s=49
